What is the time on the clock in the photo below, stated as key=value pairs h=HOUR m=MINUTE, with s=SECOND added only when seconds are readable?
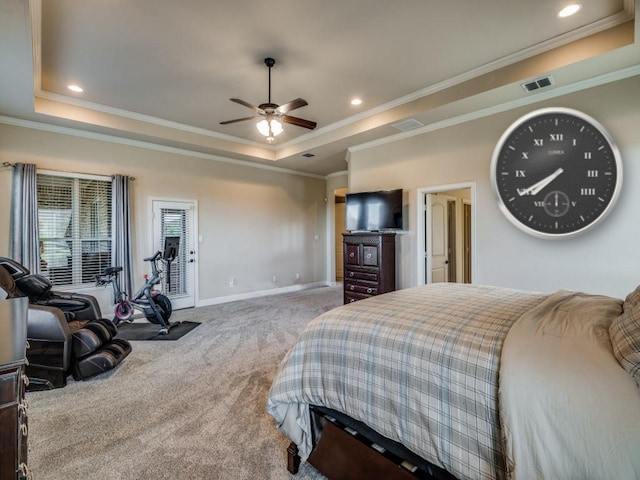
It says h=7 m=40
